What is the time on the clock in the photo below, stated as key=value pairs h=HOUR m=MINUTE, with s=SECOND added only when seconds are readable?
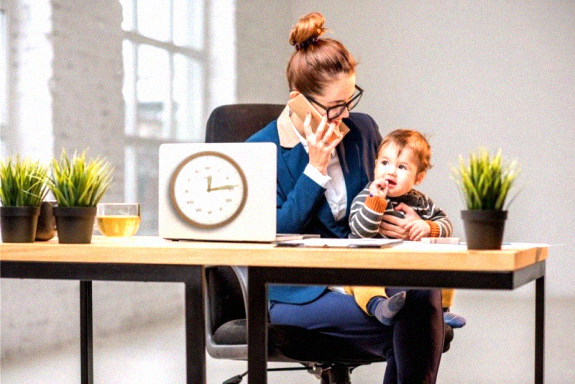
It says h=12 m=14
